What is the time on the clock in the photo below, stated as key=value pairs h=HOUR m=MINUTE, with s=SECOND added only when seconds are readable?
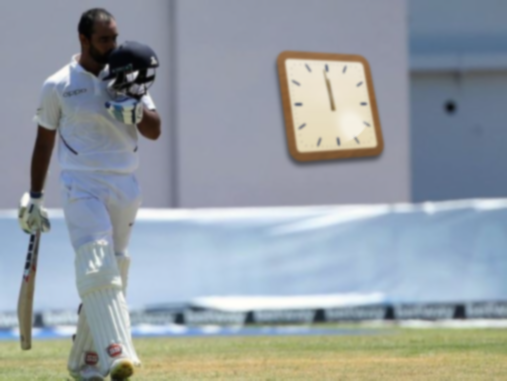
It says h=11 m=59
